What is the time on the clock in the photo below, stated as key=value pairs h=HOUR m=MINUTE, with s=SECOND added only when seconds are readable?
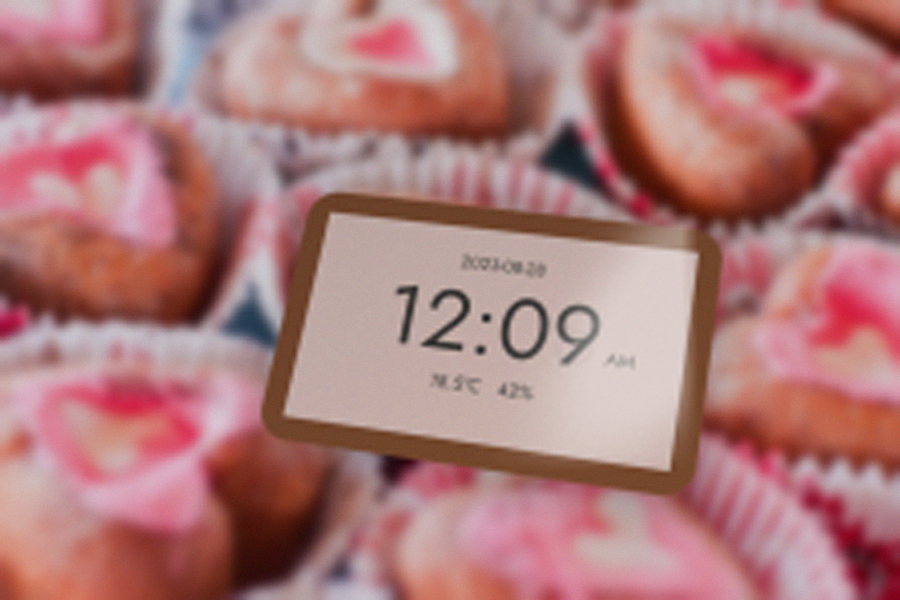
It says h=12 m=9
